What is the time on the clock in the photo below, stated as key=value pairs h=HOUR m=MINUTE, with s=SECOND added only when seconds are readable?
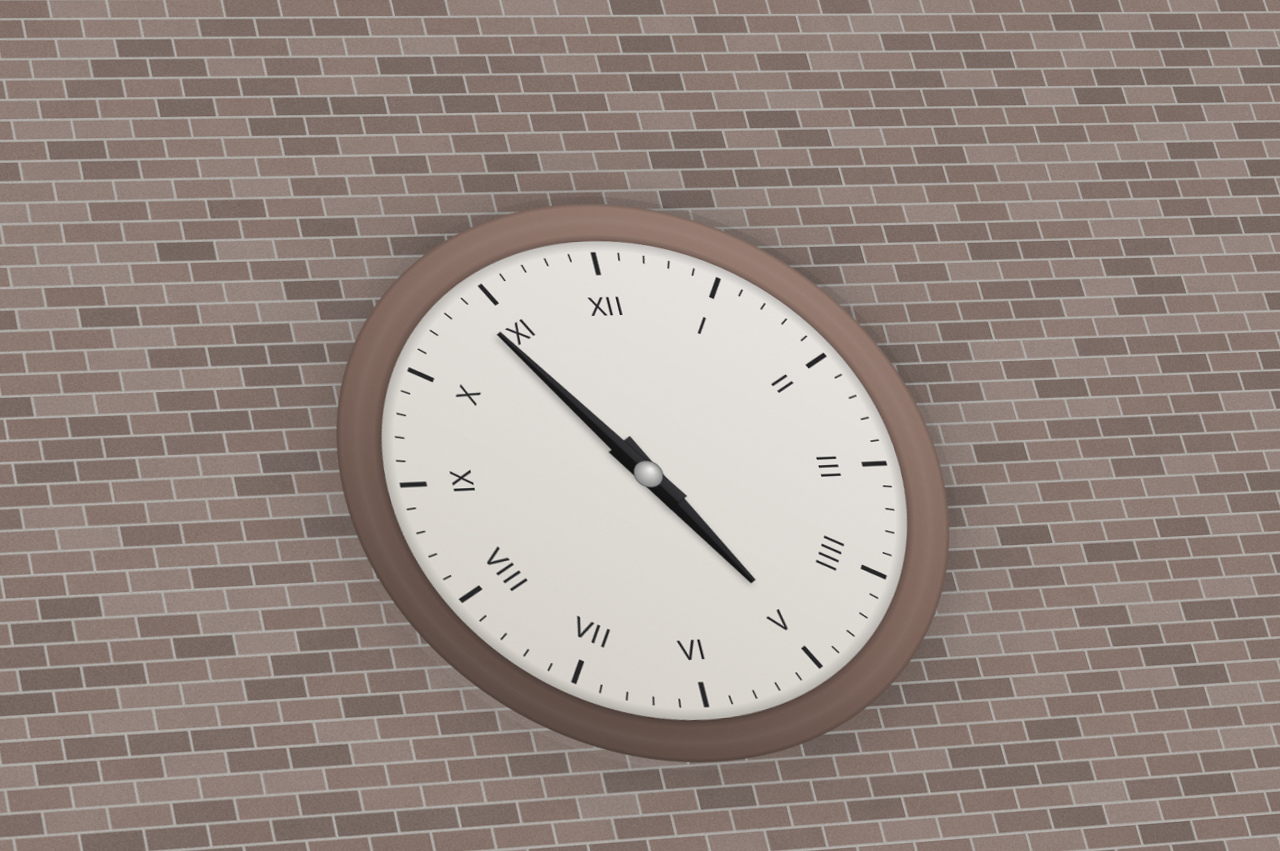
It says h=4 m=54
